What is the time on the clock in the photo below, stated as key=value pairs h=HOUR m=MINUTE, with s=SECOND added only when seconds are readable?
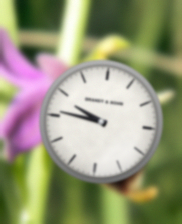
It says h=9 m=46
